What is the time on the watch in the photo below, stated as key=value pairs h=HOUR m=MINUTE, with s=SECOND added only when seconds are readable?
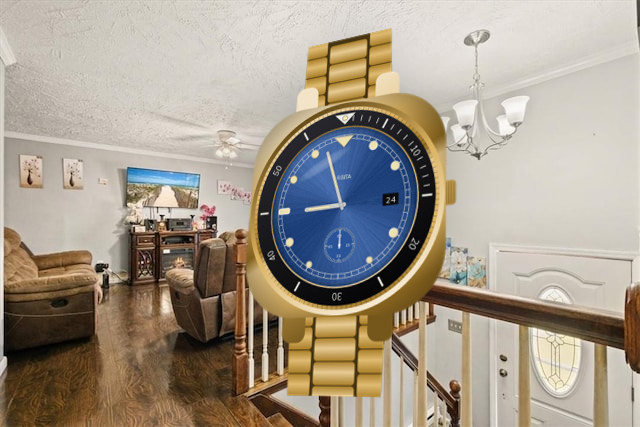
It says h=8 m=57
